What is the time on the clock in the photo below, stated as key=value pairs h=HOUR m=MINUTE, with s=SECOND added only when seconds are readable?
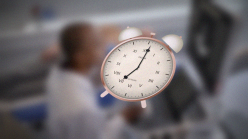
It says h=7 m=1
